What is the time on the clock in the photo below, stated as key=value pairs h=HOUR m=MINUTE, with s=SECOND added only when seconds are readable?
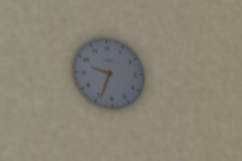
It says h=9 m=34
